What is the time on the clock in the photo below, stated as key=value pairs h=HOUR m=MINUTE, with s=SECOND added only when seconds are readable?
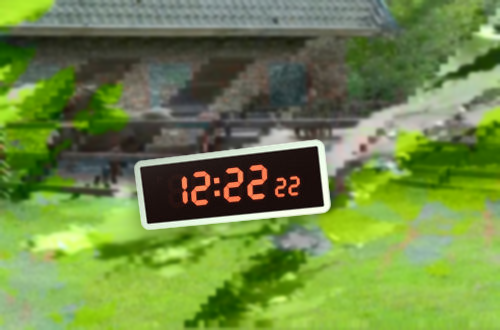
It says h=12 m=22 s=22
